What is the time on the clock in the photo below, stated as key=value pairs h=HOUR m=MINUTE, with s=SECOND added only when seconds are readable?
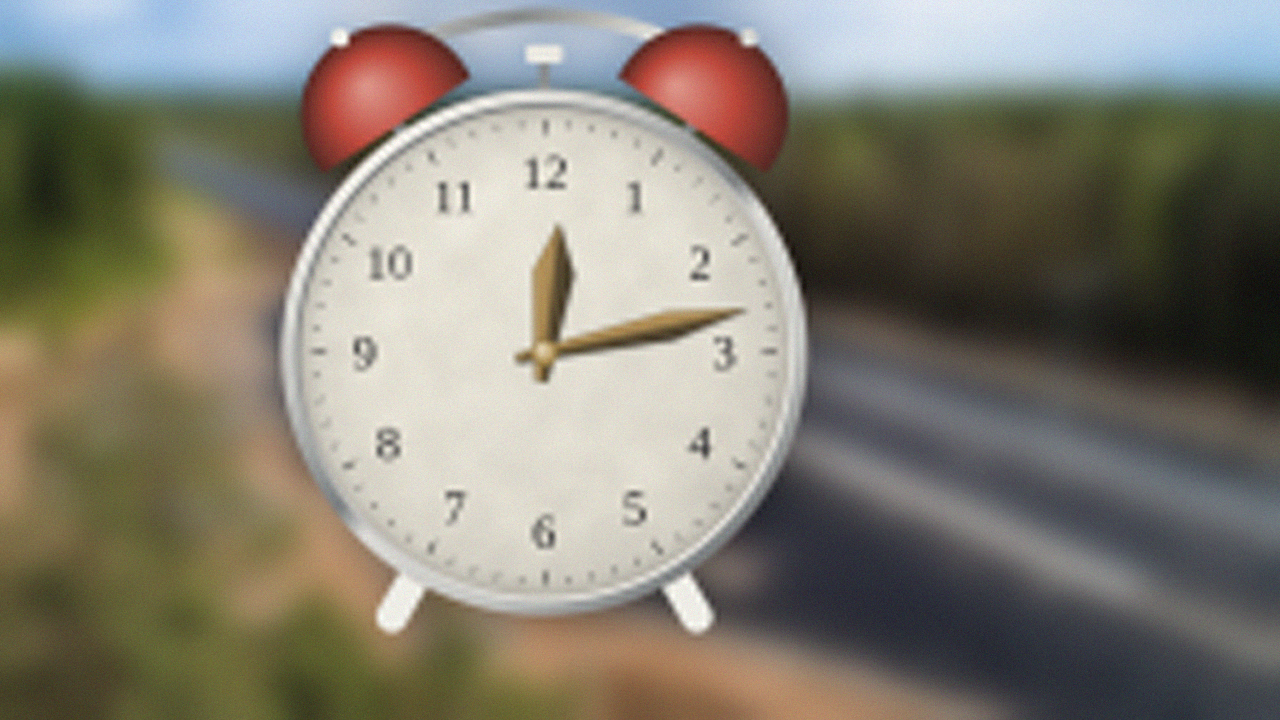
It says h=12 m=13
